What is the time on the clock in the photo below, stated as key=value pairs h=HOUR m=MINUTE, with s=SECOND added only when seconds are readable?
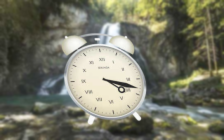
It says h=4 m=18
